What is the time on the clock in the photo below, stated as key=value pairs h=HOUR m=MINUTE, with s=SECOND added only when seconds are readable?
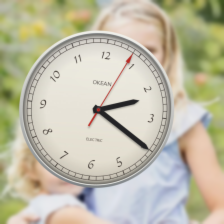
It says h=2 m=20 s=4
